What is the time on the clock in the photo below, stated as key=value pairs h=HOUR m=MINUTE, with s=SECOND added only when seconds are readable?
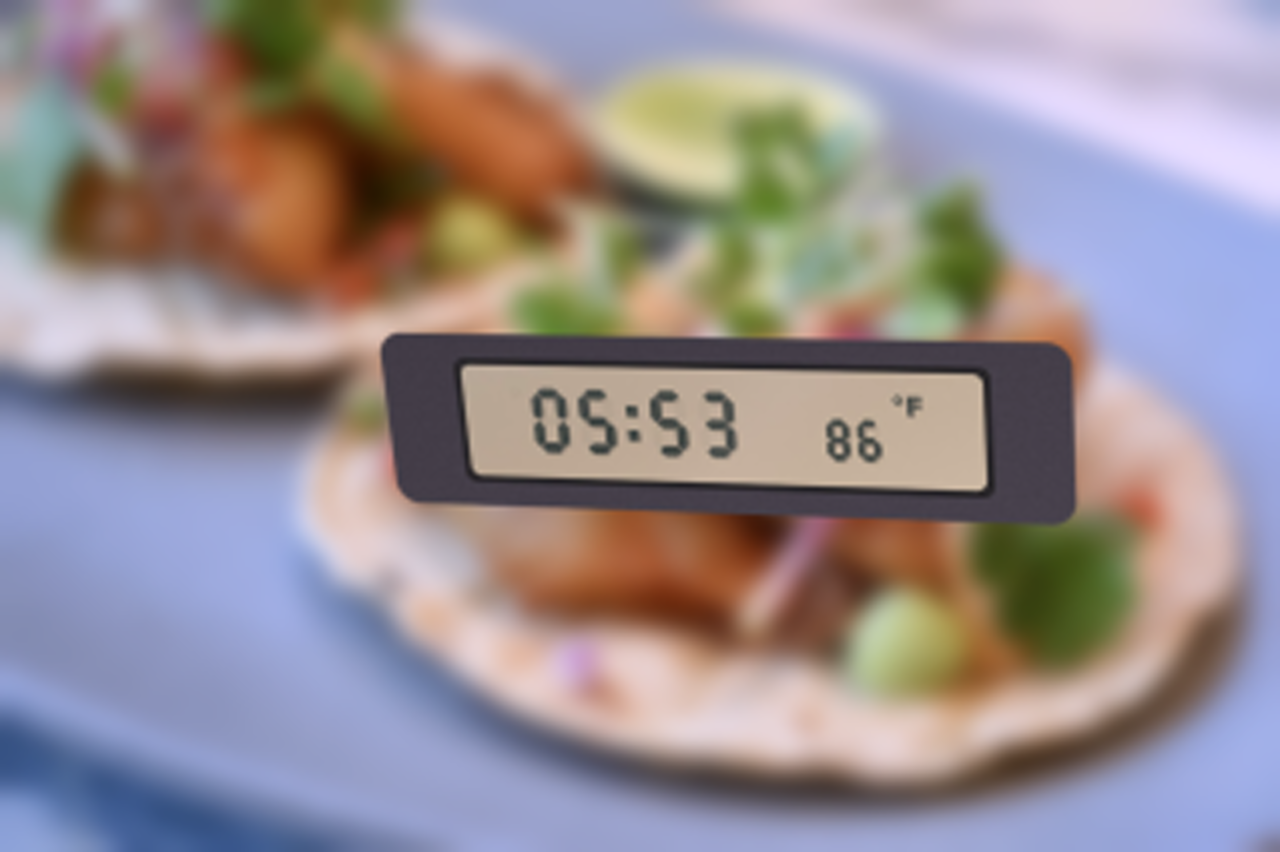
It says h=5 m=53
